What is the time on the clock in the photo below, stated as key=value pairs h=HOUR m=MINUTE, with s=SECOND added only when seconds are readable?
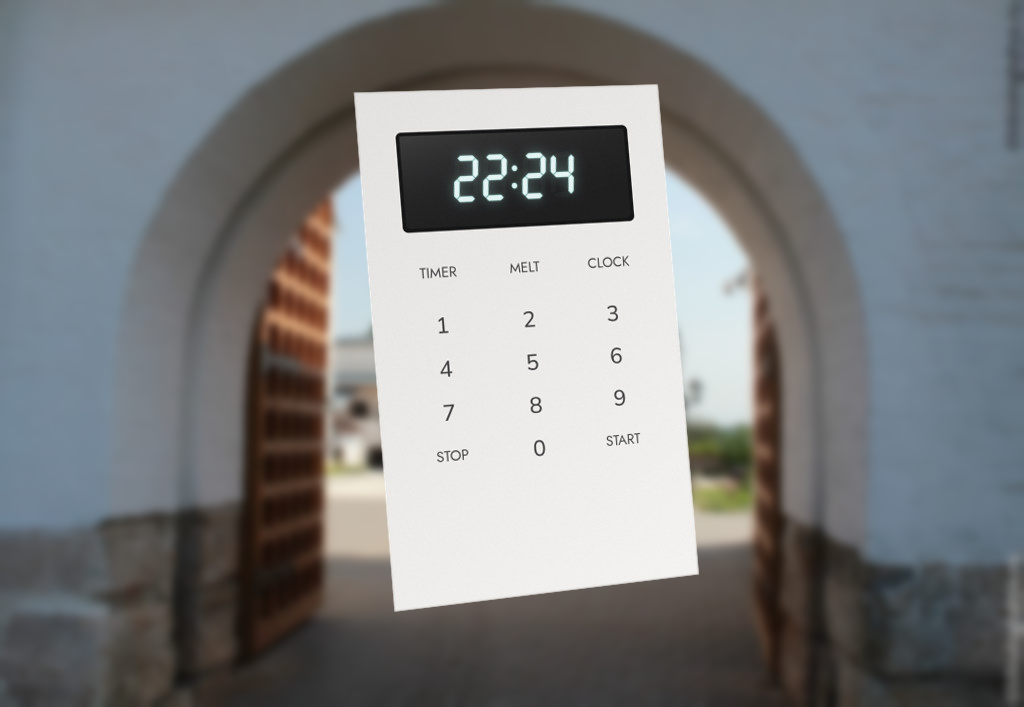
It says h=22 m=24
